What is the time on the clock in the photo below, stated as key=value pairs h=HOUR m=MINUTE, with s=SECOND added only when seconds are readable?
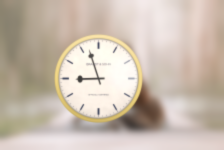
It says h=8 m=57
